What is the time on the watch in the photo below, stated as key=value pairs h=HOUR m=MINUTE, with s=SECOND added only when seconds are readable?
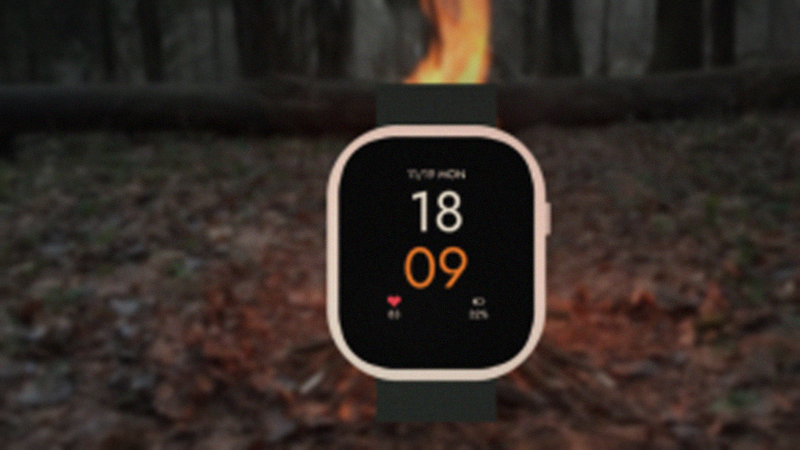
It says h=18 m=9
